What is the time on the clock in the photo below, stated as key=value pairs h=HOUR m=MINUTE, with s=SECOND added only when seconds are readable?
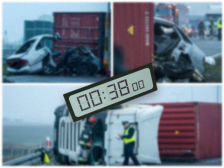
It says h=0 m=38 s=0
